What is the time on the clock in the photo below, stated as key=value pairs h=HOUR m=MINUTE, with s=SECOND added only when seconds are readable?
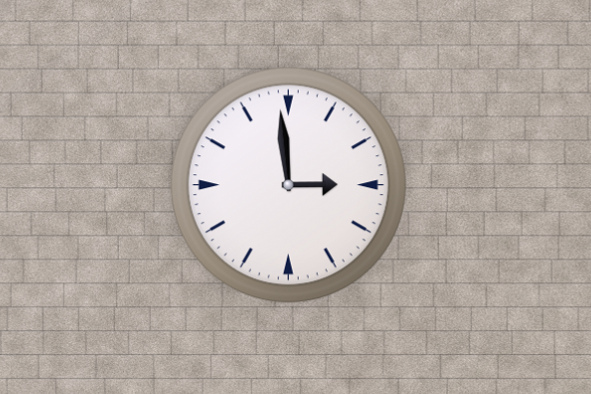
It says h=2 m=59
